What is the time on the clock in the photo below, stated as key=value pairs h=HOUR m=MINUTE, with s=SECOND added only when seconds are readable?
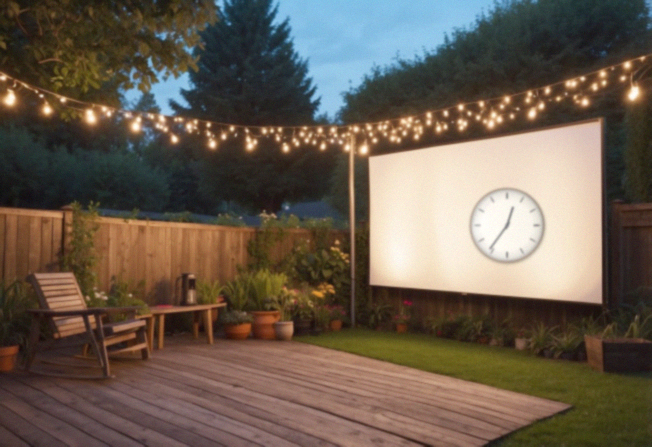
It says h=12 m=36
